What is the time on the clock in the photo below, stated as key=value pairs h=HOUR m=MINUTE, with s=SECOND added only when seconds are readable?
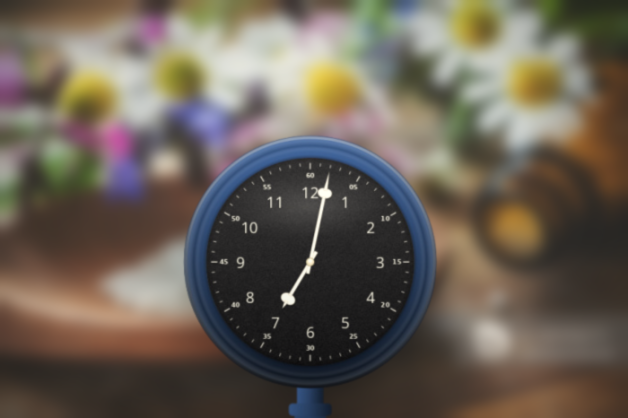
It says h=7 m=2
